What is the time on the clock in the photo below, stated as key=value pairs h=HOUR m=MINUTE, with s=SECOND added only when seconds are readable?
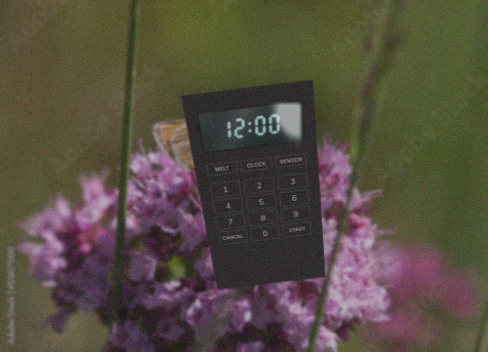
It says h=12 m=0
